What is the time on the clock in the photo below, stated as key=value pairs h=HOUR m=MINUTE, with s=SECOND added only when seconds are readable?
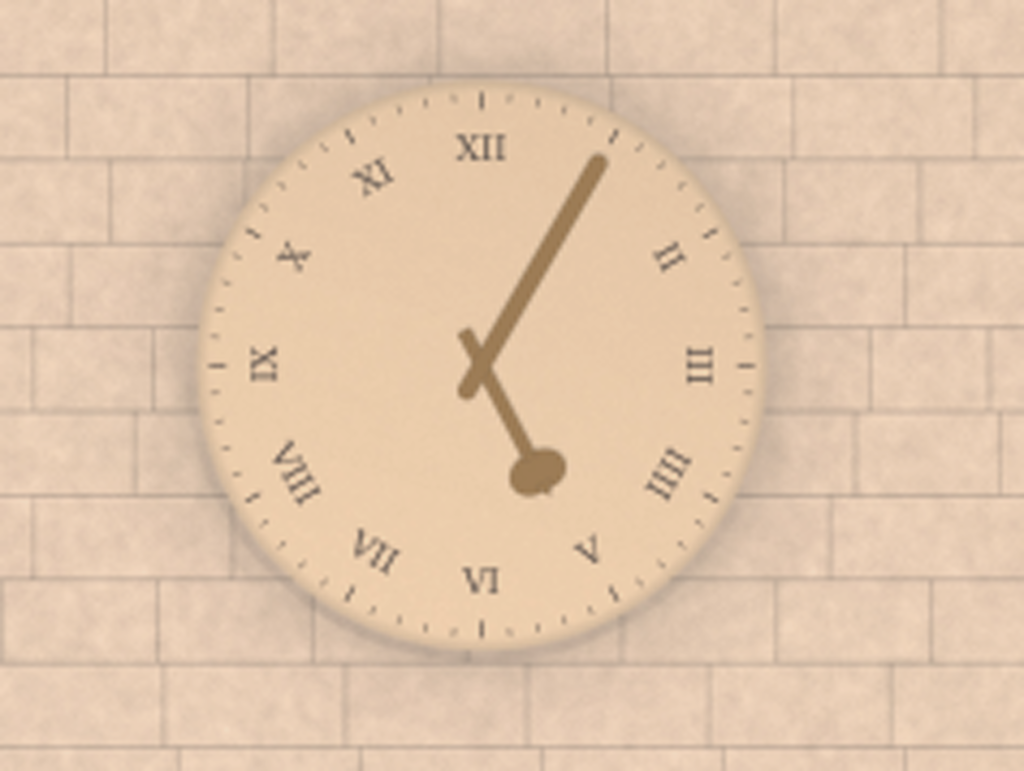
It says h=5 m=5
